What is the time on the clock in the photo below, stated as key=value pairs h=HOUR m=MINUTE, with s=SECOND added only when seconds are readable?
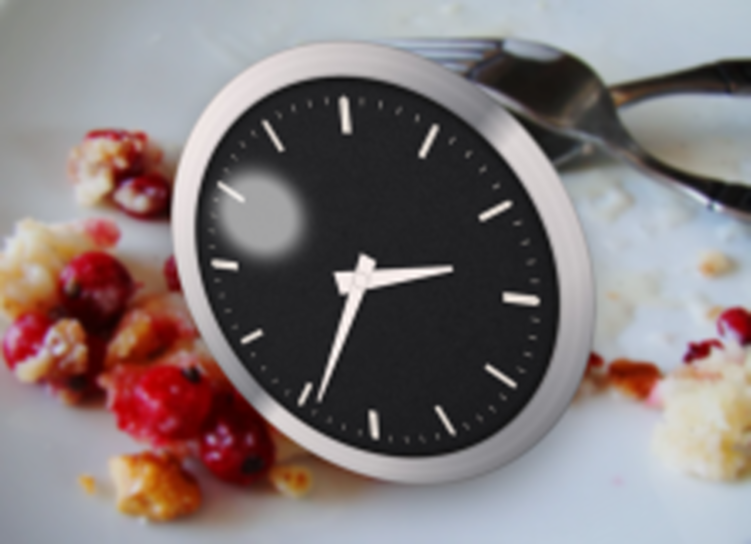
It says h=2 m=34
